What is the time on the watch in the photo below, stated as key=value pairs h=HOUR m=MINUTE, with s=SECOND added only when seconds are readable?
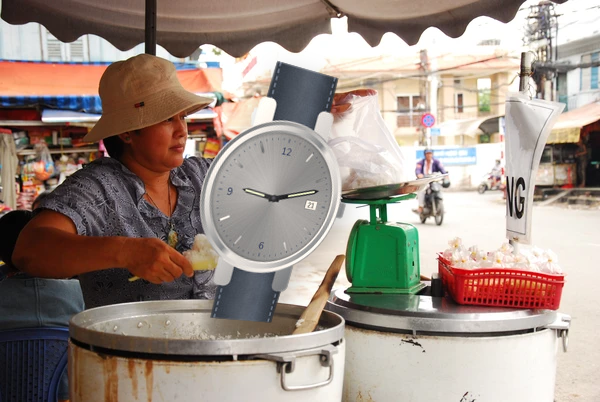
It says h=9 m=12
